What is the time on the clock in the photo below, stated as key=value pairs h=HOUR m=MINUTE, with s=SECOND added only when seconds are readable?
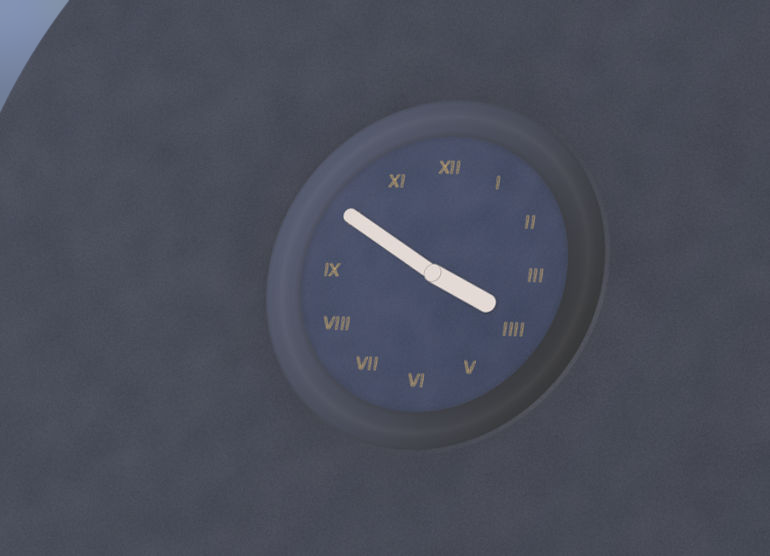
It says h=3 m=50
